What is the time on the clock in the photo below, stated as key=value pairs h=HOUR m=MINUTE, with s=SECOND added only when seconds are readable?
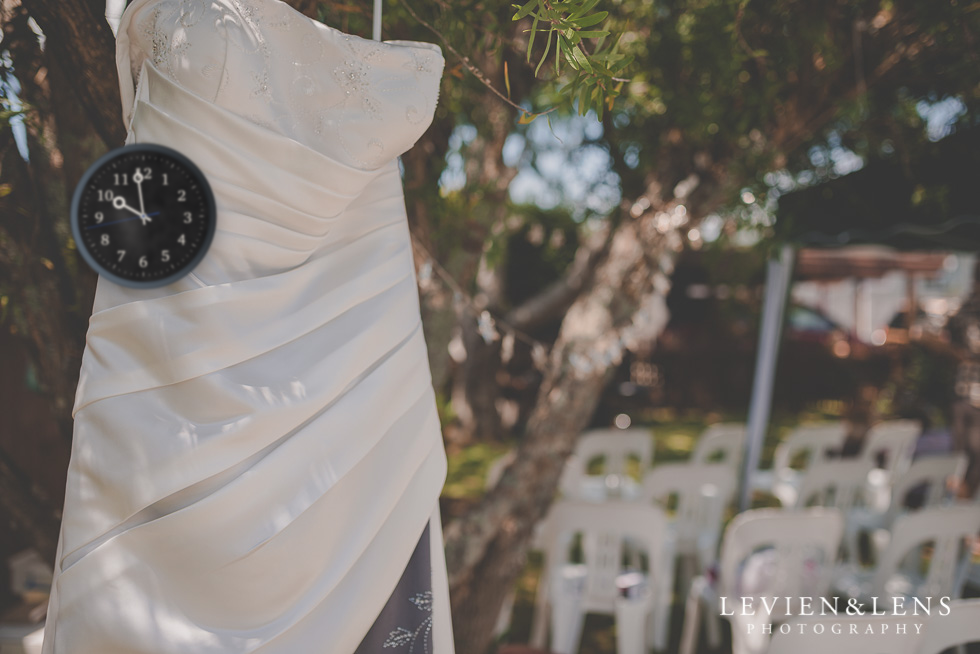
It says h=9 m=58 s=43
